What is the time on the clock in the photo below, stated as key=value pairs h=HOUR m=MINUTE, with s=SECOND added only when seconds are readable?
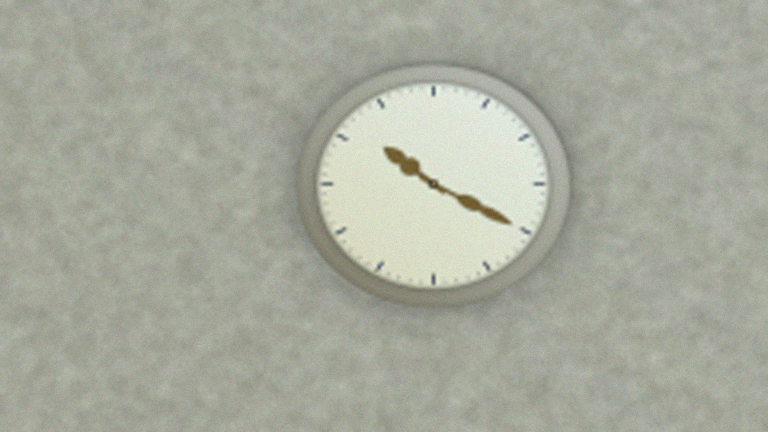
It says h=10 m=20
